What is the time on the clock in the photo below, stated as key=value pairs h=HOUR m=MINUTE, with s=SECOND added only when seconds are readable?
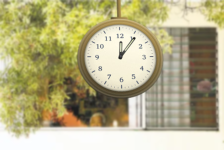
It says h=12 m=6
